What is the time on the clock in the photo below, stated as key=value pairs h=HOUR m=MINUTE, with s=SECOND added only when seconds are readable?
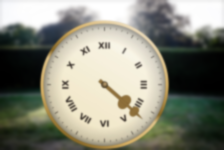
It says h=4 m=22
